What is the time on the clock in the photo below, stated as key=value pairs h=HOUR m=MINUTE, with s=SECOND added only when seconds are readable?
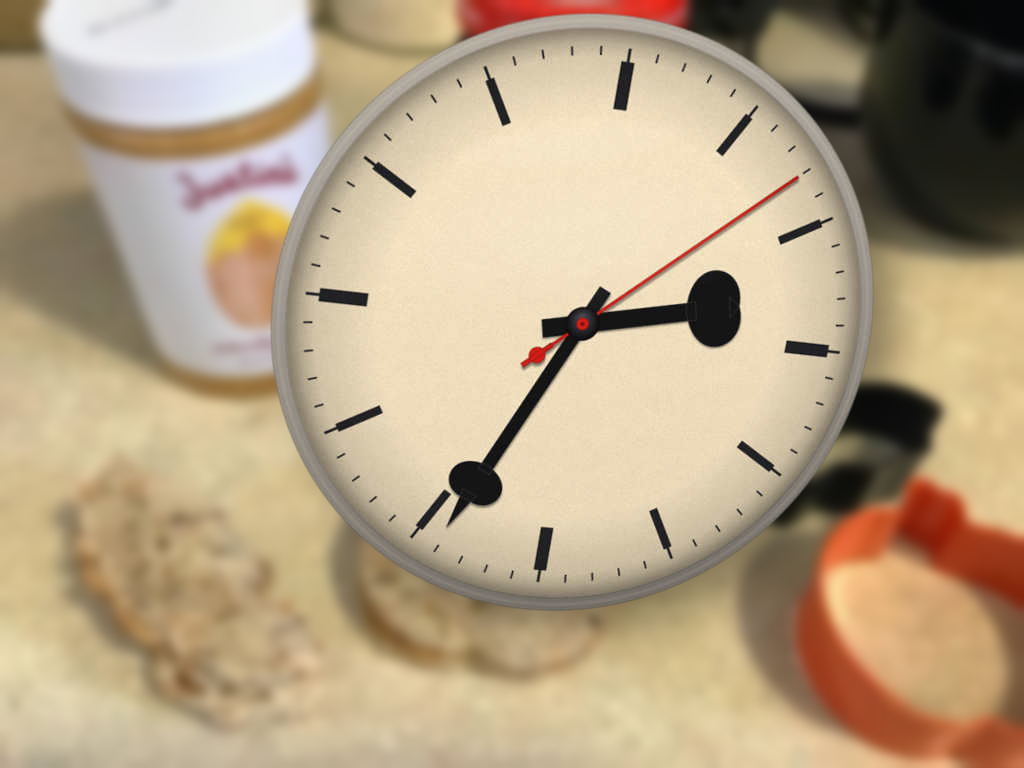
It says h=2 m=34 s=8
